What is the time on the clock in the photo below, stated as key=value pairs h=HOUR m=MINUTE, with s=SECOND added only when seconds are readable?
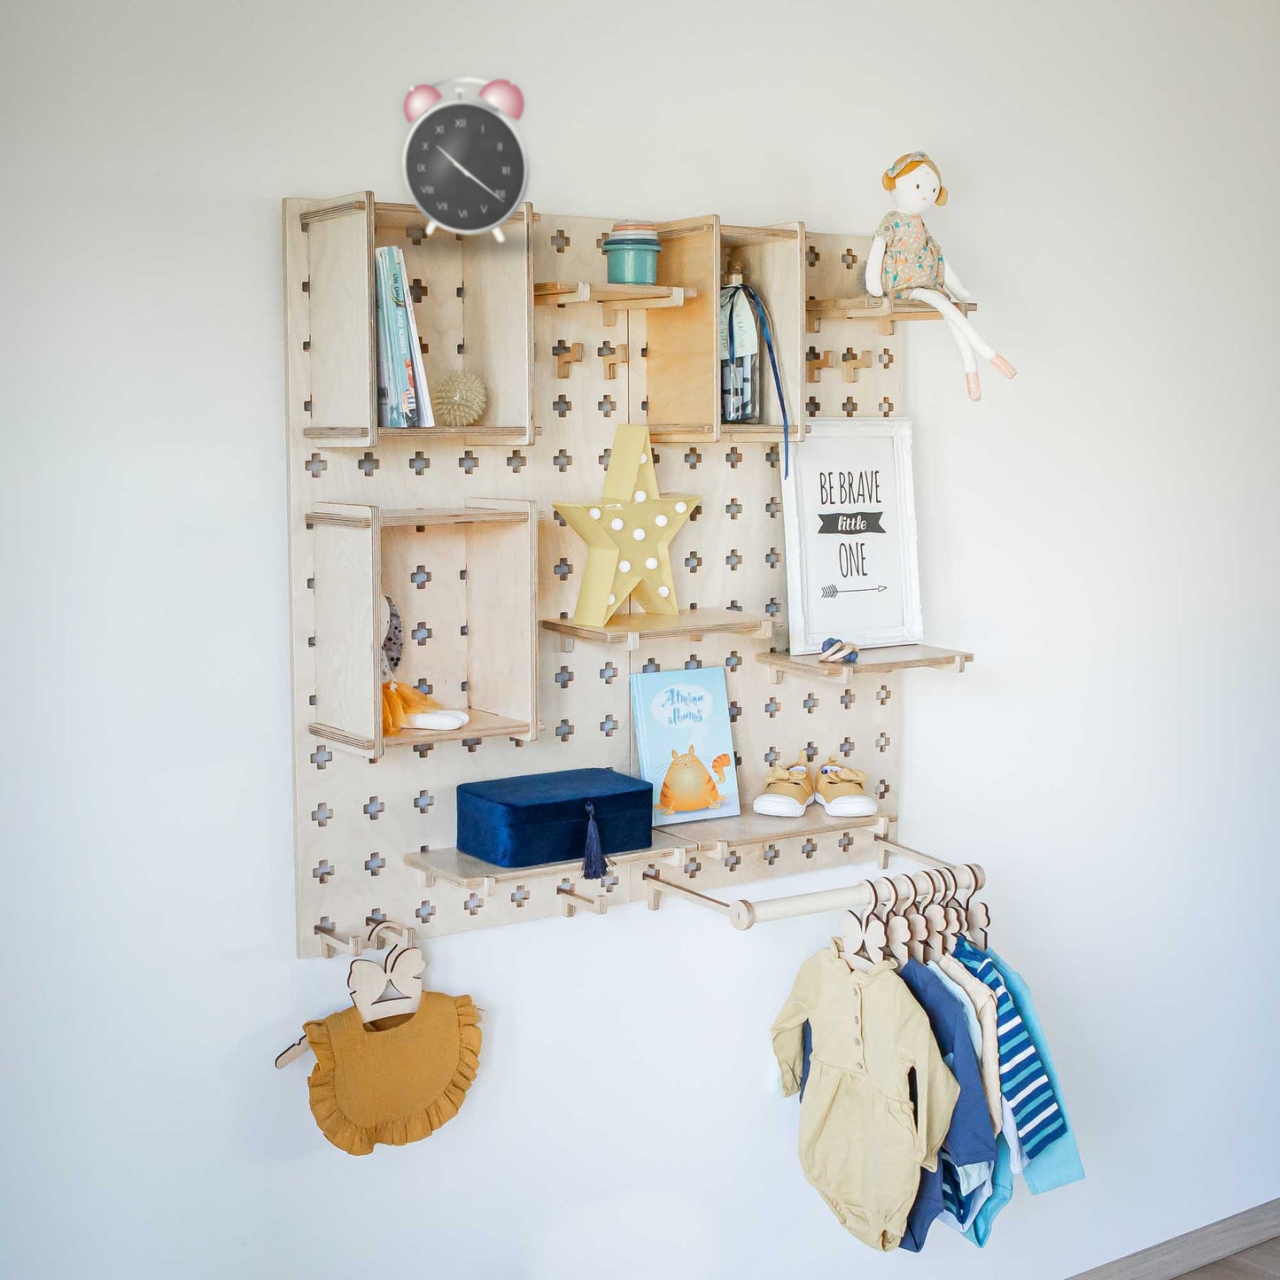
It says h=10 m=21
